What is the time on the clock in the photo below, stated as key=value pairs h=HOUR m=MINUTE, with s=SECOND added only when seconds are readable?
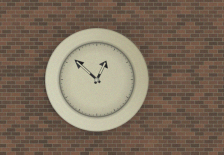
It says h=12 m=52
